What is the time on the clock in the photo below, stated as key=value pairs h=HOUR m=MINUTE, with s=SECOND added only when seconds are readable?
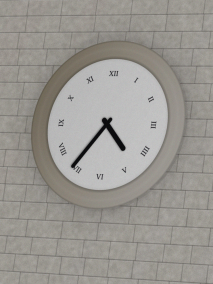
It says h=4 m=36
